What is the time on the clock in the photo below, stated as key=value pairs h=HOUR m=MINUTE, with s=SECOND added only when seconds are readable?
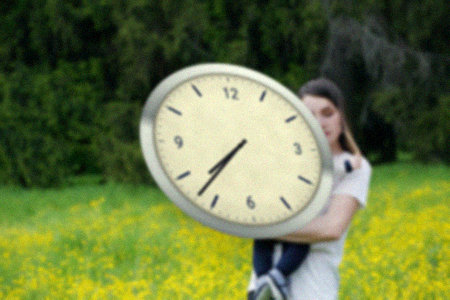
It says h=7 m=37
